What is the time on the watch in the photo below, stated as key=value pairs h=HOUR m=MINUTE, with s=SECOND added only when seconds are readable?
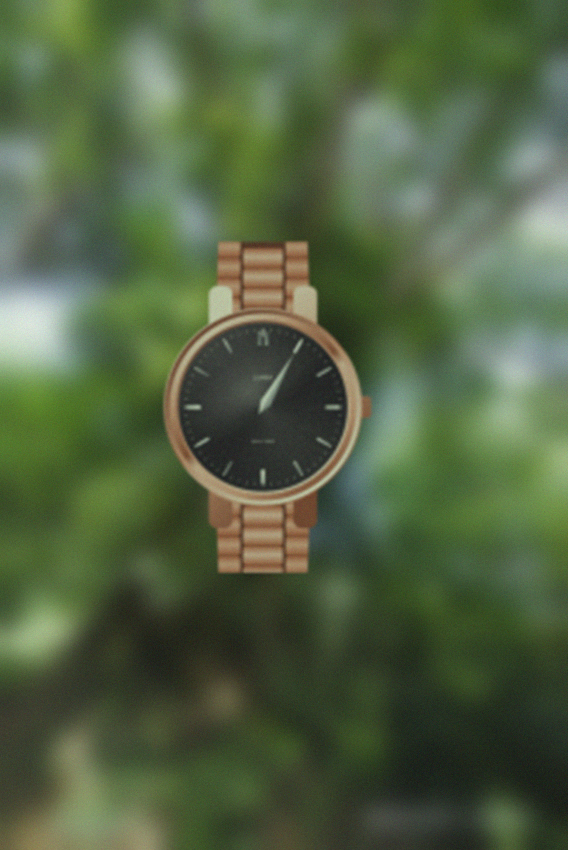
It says h=1 m=5
